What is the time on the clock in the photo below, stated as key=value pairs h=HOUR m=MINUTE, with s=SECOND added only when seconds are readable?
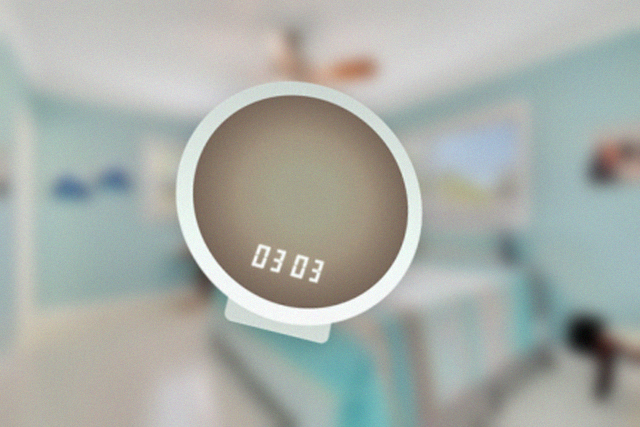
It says h=3 m=3
